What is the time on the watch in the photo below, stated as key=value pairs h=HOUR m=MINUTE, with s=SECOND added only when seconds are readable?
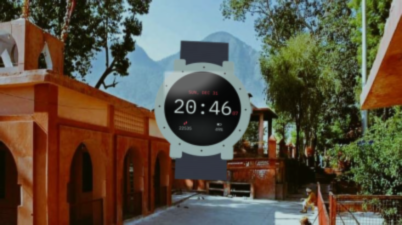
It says h=20 m=46
